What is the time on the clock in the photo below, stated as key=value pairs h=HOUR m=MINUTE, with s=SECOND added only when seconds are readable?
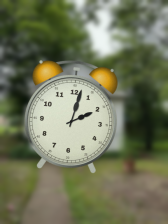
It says h=2 m=2
